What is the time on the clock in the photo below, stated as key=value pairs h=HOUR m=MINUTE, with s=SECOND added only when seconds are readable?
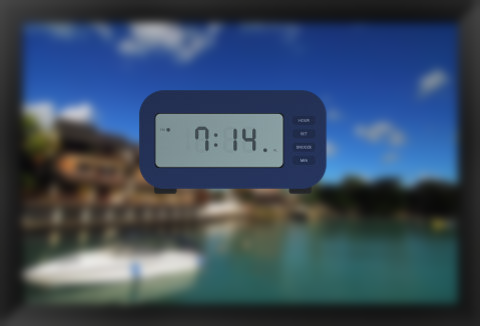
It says h=7 m=14
